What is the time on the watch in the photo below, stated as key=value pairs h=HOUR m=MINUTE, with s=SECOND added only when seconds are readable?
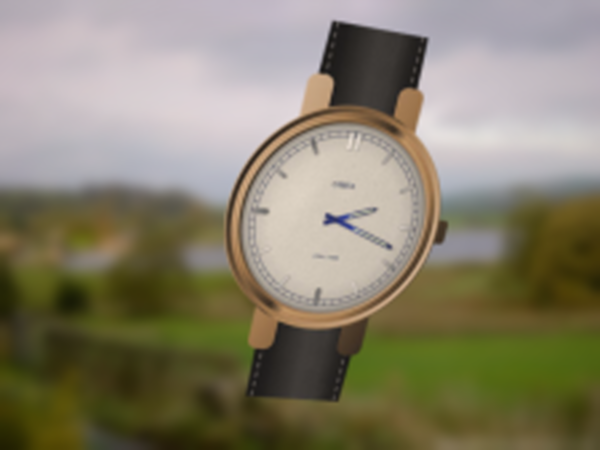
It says h=2 m=18
